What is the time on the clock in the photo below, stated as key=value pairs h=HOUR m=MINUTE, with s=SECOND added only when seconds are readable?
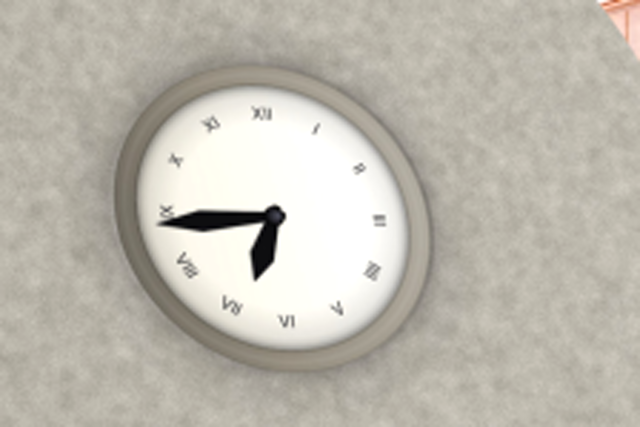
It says h=6 m=44
